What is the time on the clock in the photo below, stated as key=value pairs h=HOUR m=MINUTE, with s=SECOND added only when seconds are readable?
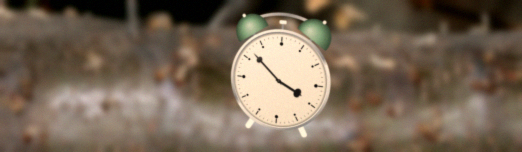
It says h=3 m=52
